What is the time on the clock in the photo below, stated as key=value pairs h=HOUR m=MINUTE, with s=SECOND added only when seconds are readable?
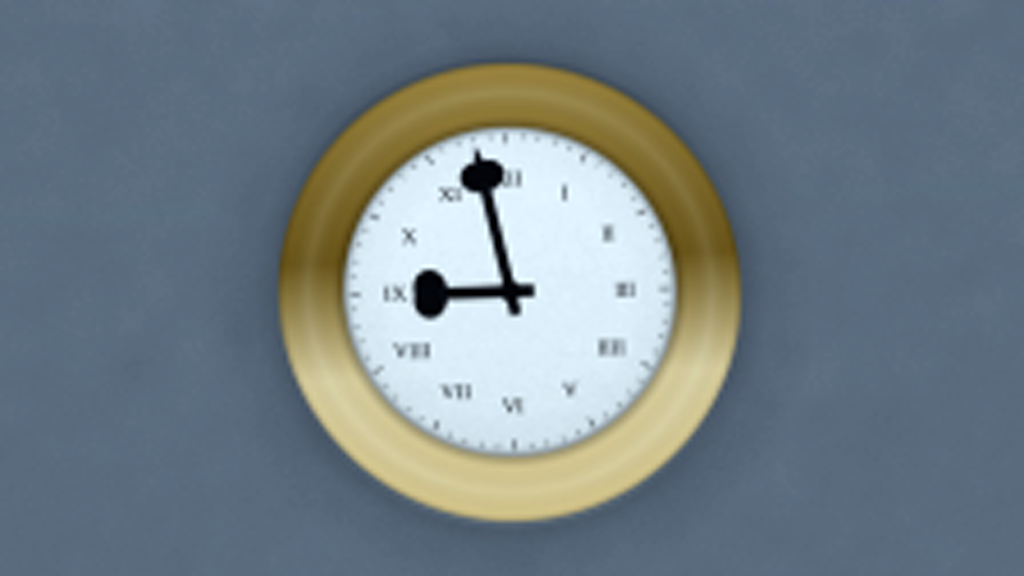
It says h=8 m=58
